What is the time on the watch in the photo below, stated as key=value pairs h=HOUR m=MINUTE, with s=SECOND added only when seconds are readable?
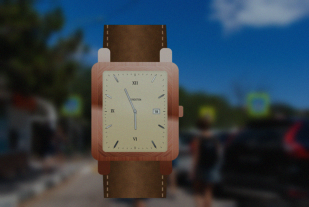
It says h=5 m=56
